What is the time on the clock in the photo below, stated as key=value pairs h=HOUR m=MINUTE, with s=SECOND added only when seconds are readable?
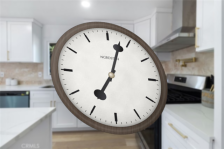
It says h=7 m=3
